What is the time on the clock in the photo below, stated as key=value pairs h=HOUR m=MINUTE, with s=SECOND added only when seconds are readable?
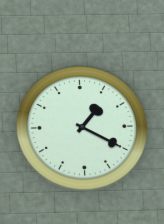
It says h=1 m=20
